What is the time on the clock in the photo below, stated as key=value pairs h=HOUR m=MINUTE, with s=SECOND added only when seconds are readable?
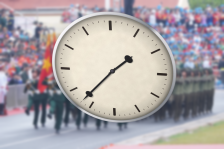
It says h=1 m=37
